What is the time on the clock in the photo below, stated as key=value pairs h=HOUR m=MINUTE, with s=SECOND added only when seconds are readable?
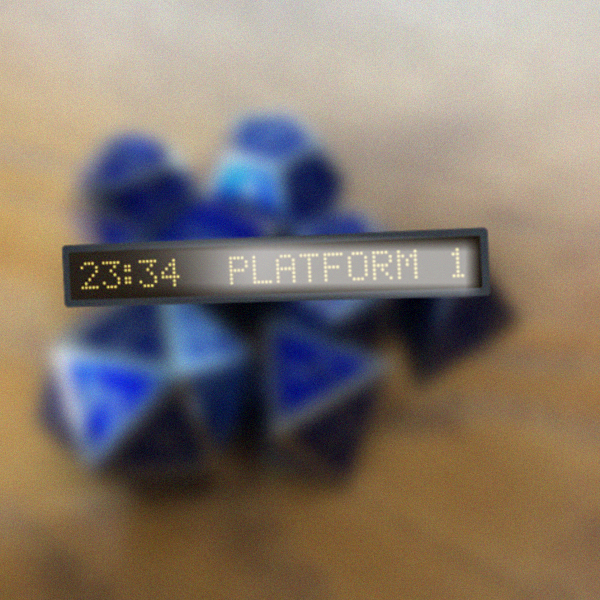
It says h=23 m=34
